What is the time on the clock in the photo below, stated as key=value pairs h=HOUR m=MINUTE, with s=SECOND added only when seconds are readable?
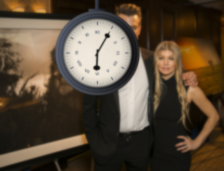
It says h=6 m=5
